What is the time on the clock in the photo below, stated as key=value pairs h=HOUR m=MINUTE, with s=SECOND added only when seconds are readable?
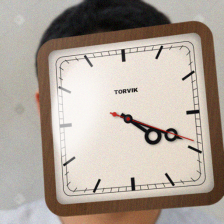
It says h=4 m=19 s=19
